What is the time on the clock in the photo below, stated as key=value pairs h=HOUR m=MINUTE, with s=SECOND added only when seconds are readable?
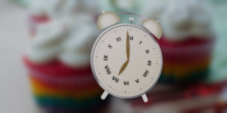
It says h=6 m=59
